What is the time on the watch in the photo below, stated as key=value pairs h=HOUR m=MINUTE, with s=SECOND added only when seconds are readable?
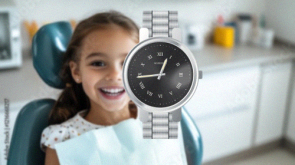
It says h=12 m=44
